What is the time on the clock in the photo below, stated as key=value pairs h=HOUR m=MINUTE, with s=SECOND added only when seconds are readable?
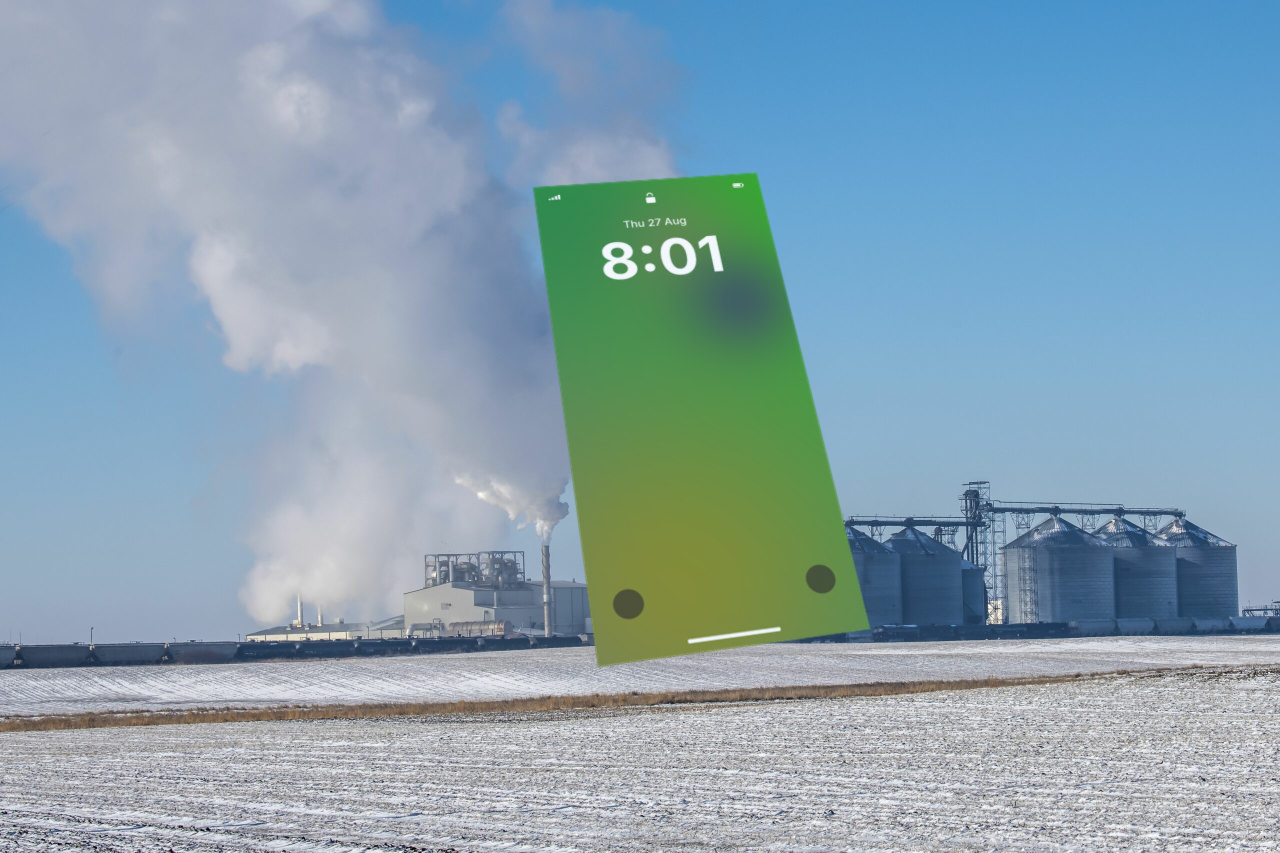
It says h=8 m=1
